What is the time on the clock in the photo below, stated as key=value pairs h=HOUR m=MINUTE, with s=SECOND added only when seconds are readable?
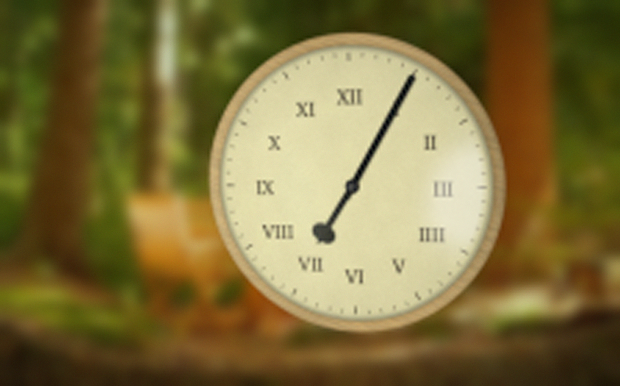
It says h=7 m=5
